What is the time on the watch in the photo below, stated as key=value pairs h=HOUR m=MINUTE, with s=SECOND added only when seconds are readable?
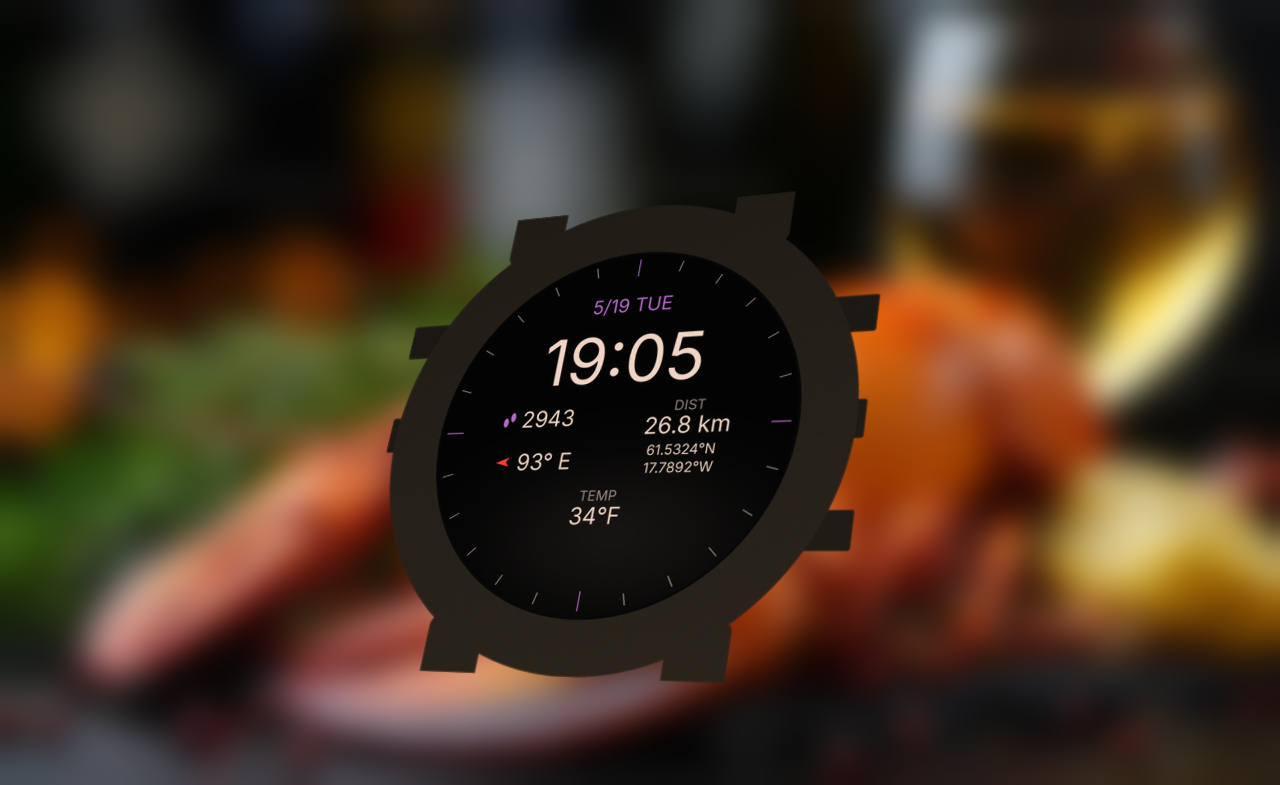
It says h=19 m=5
